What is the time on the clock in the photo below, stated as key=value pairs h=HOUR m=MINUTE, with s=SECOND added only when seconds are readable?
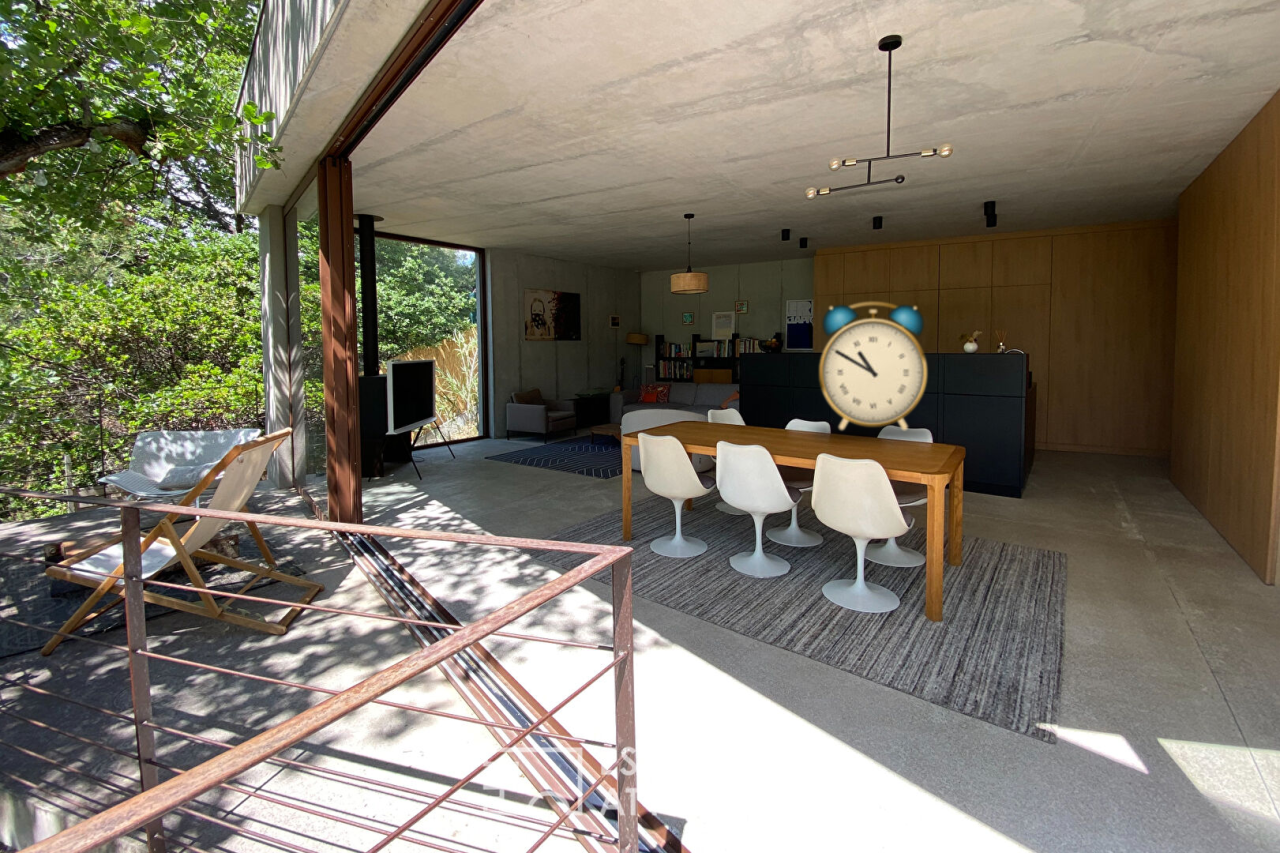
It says h=10 m=50
